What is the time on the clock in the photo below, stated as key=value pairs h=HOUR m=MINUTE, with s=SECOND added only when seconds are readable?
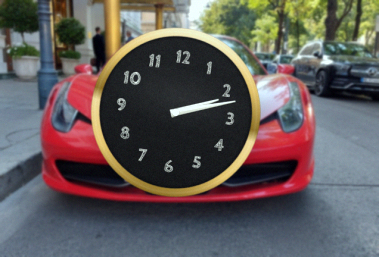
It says h=2 m=12
